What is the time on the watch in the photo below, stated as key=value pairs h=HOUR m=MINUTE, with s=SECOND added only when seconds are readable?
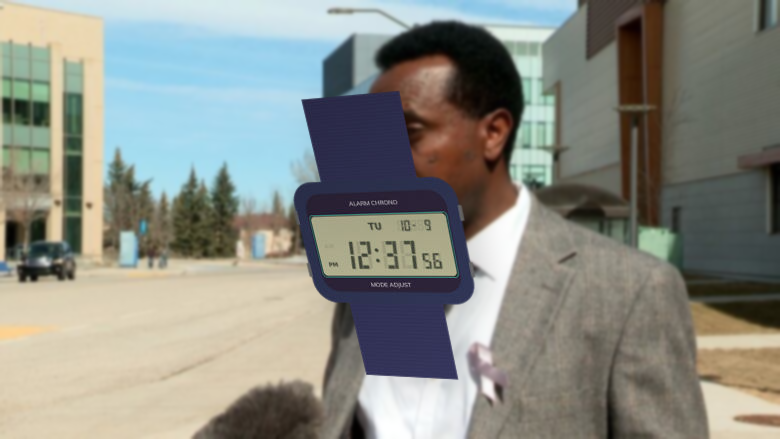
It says h=12 m=37 s=56
